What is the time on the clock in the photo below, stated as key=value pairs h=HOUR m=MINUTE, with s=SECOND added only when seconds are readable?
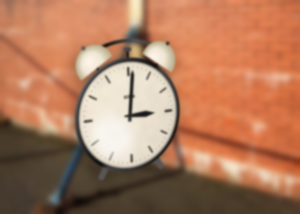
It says h=3 m=1
